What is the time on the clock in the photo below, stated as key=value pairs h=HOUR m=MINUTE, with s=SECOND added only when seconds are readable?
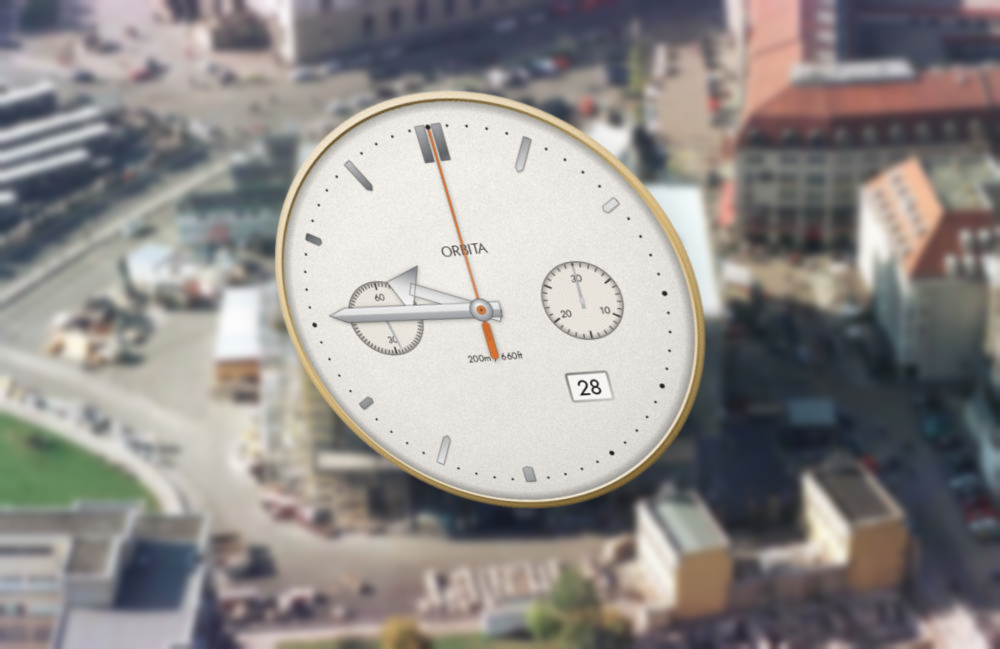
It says h=9 m=45 s=28
